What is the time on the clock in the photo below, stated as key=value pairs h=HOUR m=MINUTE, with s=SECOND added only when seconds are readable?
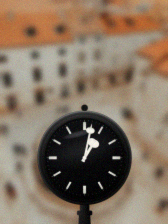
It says h=1 m=2
